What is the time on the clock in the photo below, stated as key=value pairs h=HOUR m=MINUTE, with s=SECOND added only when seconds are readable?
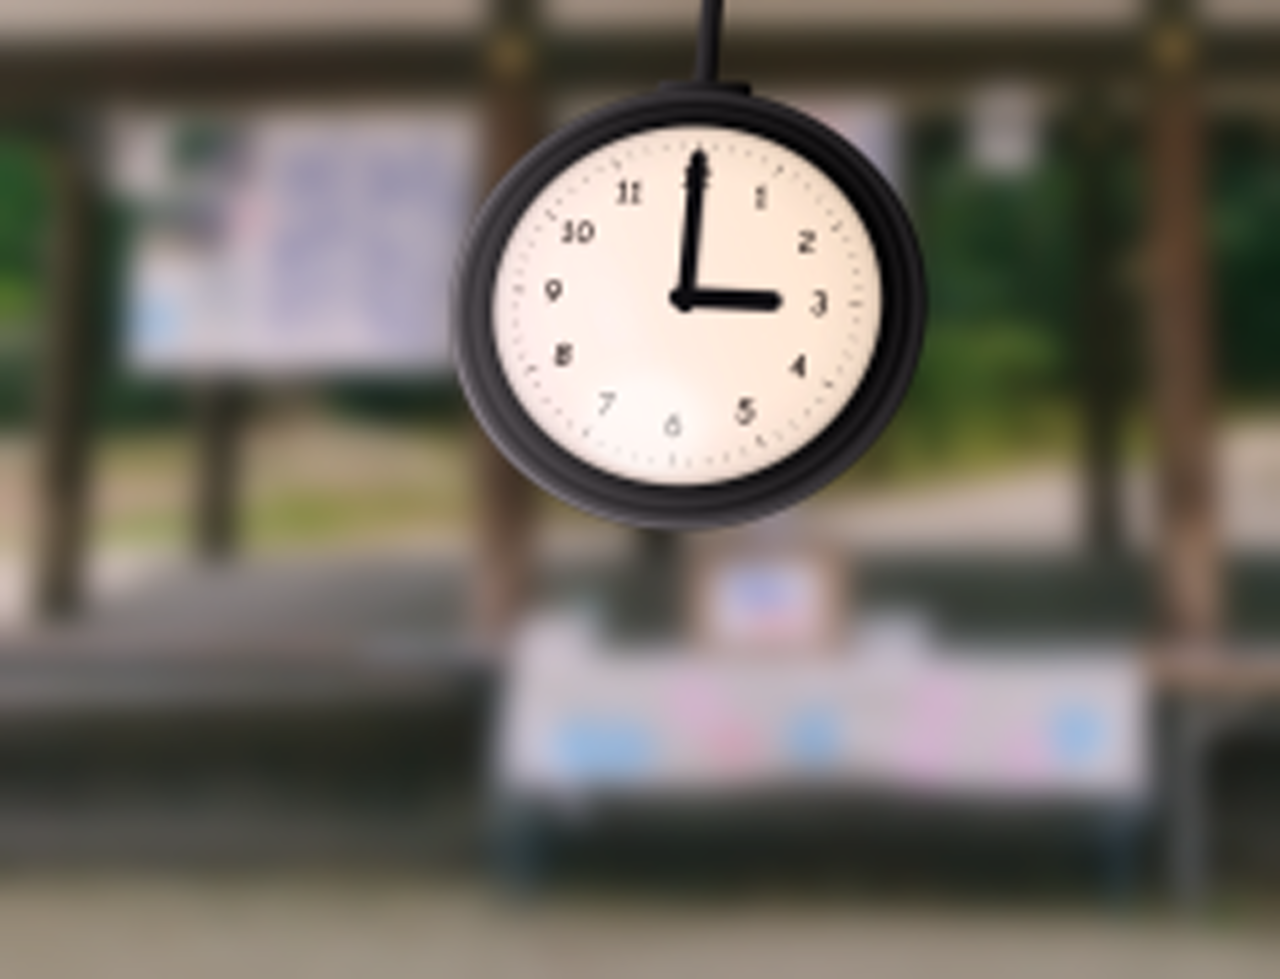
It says h=3 m=0
